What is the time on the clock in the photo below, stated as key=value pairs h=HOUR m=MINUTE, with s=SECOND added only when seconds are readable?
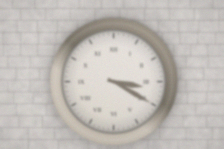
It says h=3 m=20
